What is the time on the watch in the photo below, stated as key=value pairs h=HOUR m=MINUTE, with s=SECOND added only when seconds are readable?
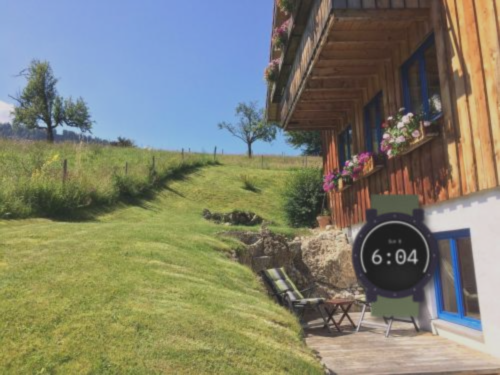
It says h=6 m=4
